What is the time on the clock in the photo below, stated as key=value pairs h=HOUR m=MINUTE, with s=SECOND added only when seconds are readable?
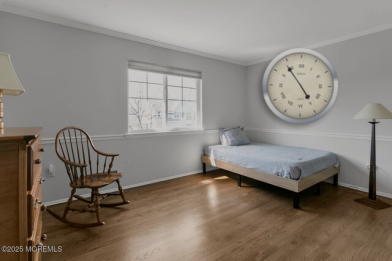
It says h=4 m=54
